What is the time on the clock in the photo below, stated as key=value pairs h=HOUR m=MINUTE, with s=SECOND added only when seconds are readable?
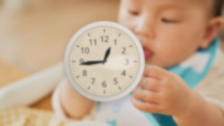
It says h=12 m=44
